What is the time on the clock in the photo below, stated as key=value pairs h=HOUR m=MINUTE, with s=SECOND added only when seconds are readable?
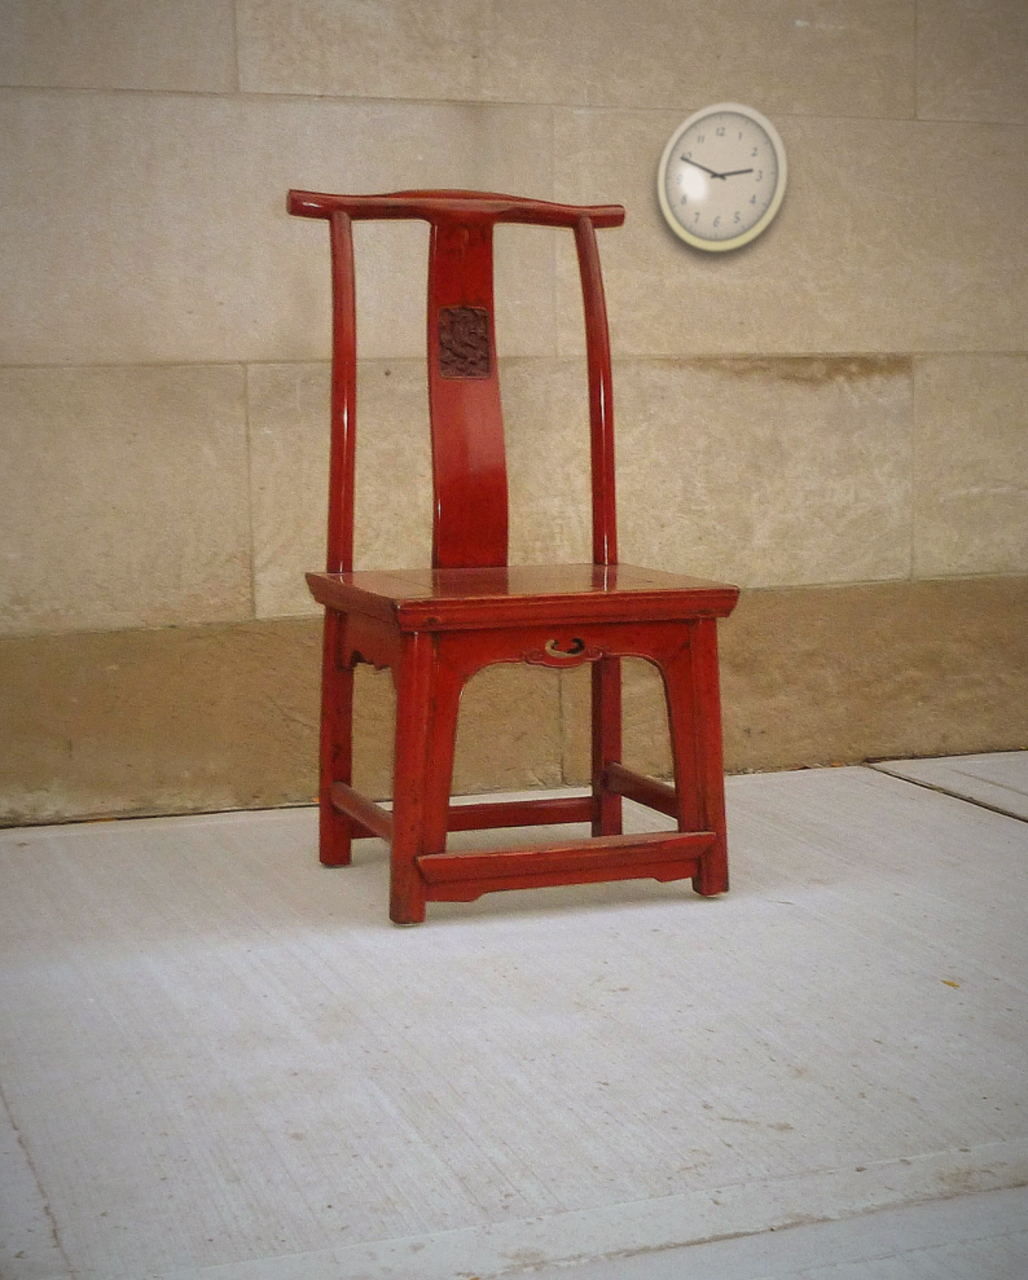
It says h=2 m=49
